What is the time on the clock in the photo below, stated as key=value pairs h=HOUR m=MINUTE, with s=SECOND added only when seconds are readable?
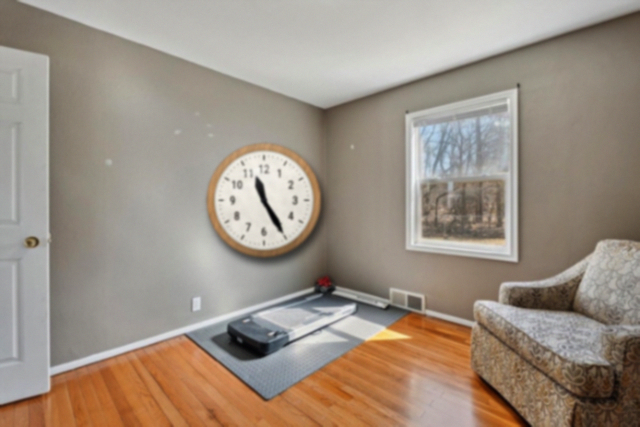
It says h=11 m=25
